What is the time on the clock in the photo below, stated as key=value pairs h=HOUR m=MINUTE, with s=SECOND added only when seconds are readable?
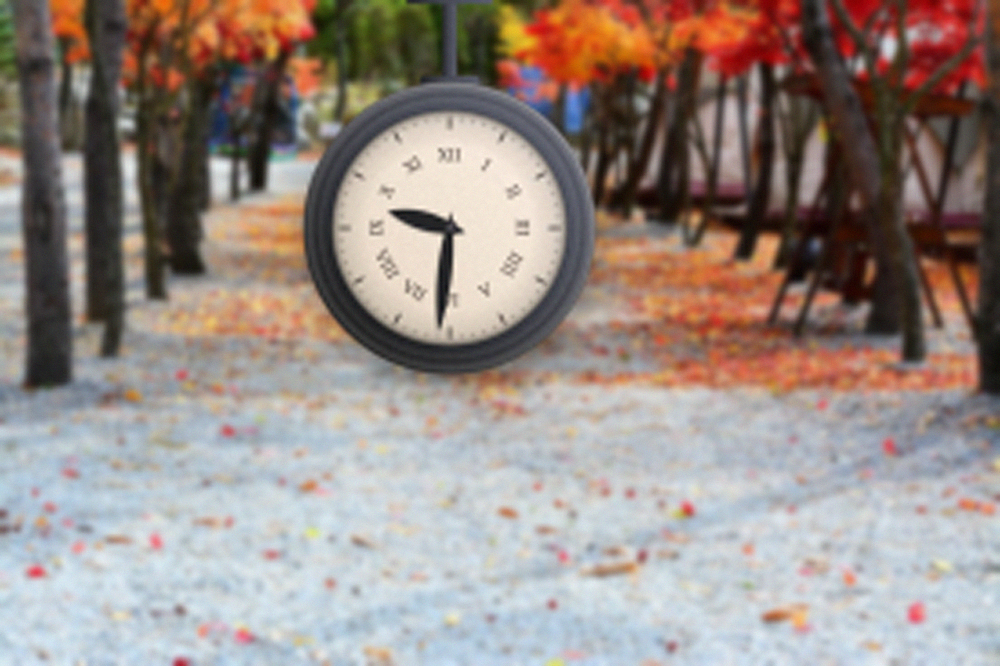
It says h=9 m=31
